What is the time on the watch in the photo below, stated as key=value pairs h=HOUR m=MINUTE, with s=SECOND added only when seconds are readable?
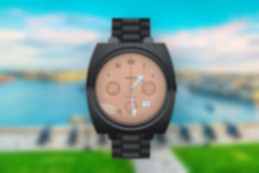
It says h=1 m=29
